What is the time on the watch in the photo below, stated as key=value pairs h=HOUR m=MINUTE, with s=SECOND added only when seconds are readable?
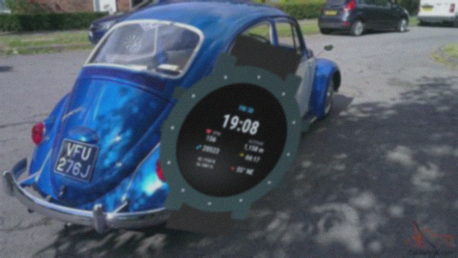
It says h=19 m=8
